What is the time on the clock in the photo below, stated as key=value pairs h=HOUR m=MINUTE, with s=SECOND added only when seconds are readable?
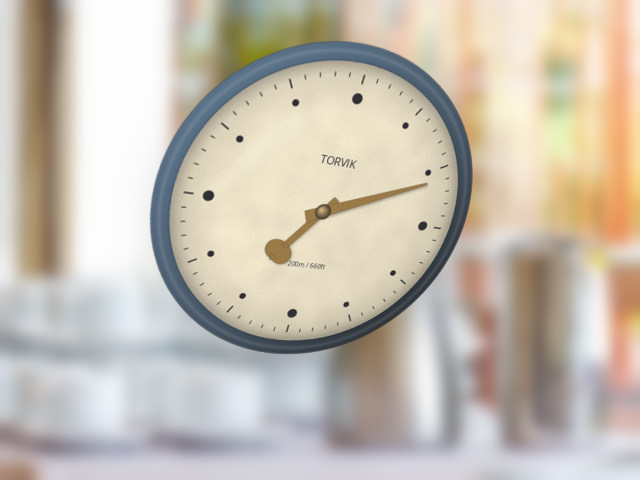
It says h=7 m=11
